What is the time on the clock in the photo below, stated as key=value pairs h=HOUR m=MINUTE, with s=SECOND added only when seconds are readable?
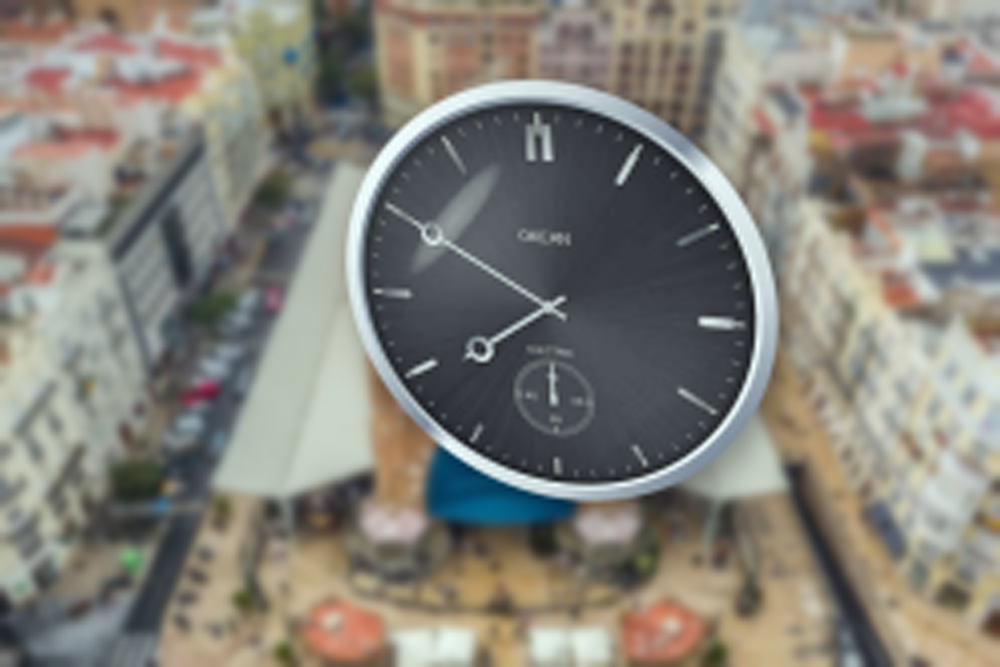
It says h=7 m=50
